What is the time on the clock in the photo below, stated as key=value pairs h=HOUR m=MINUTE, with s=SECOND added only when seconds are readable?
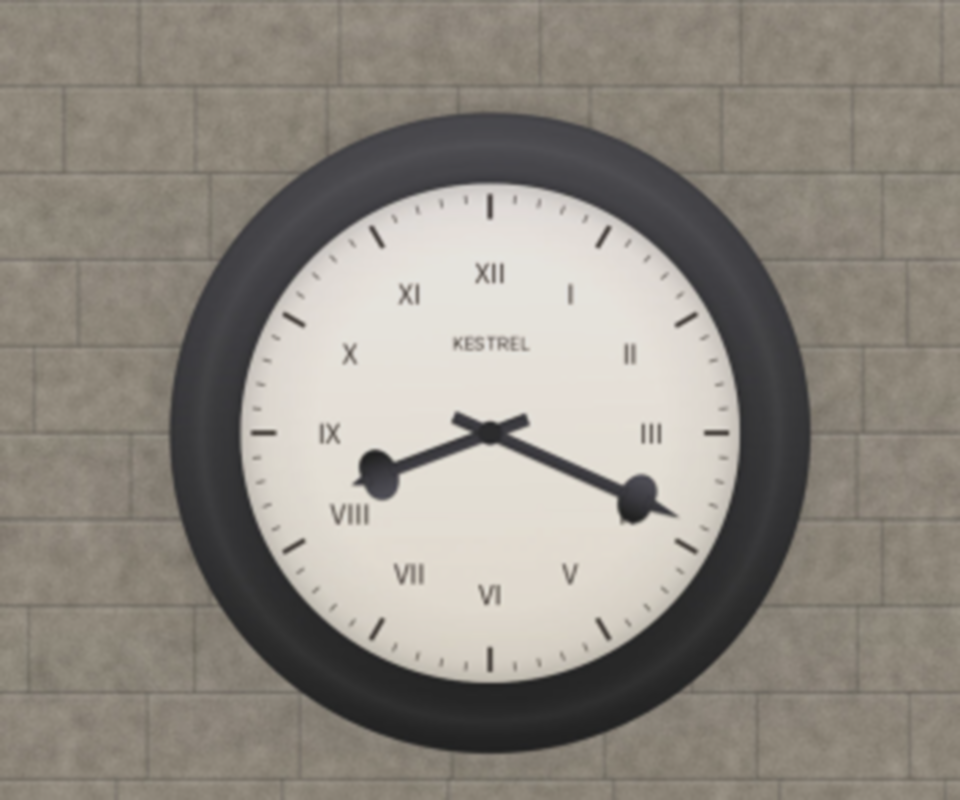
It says h=8 m=19
